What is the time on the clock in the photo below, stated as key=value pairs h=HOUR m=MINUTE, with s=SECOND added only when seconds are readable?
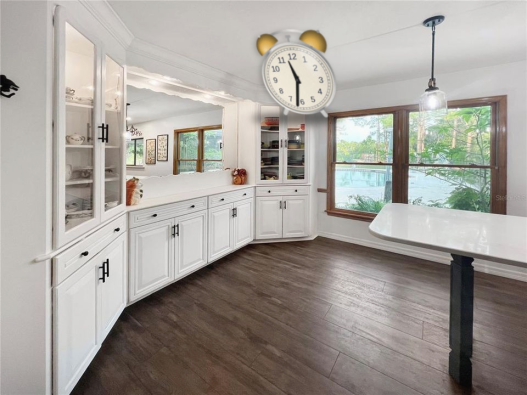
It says h=11 m=32
